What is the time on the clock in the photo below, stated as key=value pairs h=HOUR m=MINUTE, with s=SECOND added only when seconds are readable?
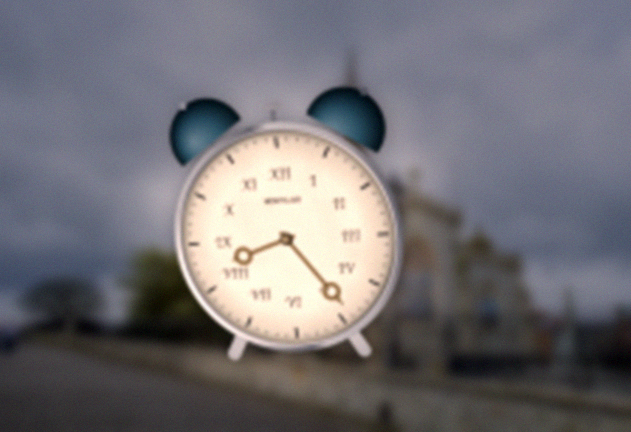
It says h=8 m=24
